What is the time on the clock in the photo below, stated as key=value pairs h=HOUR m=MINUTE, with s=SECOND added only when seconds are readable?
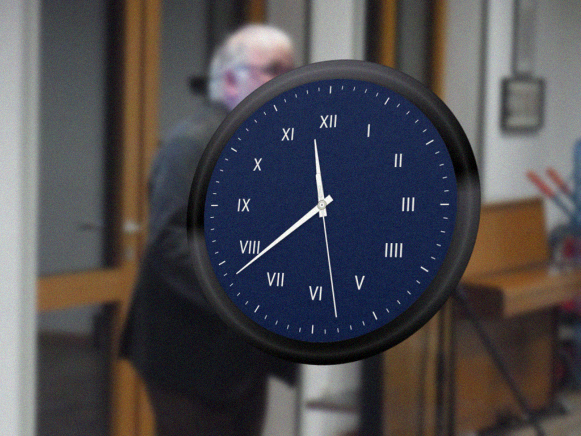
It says h=11 m=38 s=28
